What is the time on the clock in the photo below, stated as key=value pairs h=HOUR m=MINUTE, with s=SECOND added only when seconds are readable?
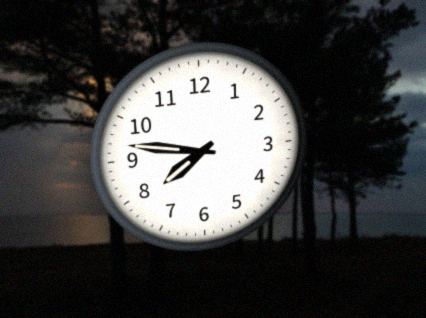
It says h=7 m=47
